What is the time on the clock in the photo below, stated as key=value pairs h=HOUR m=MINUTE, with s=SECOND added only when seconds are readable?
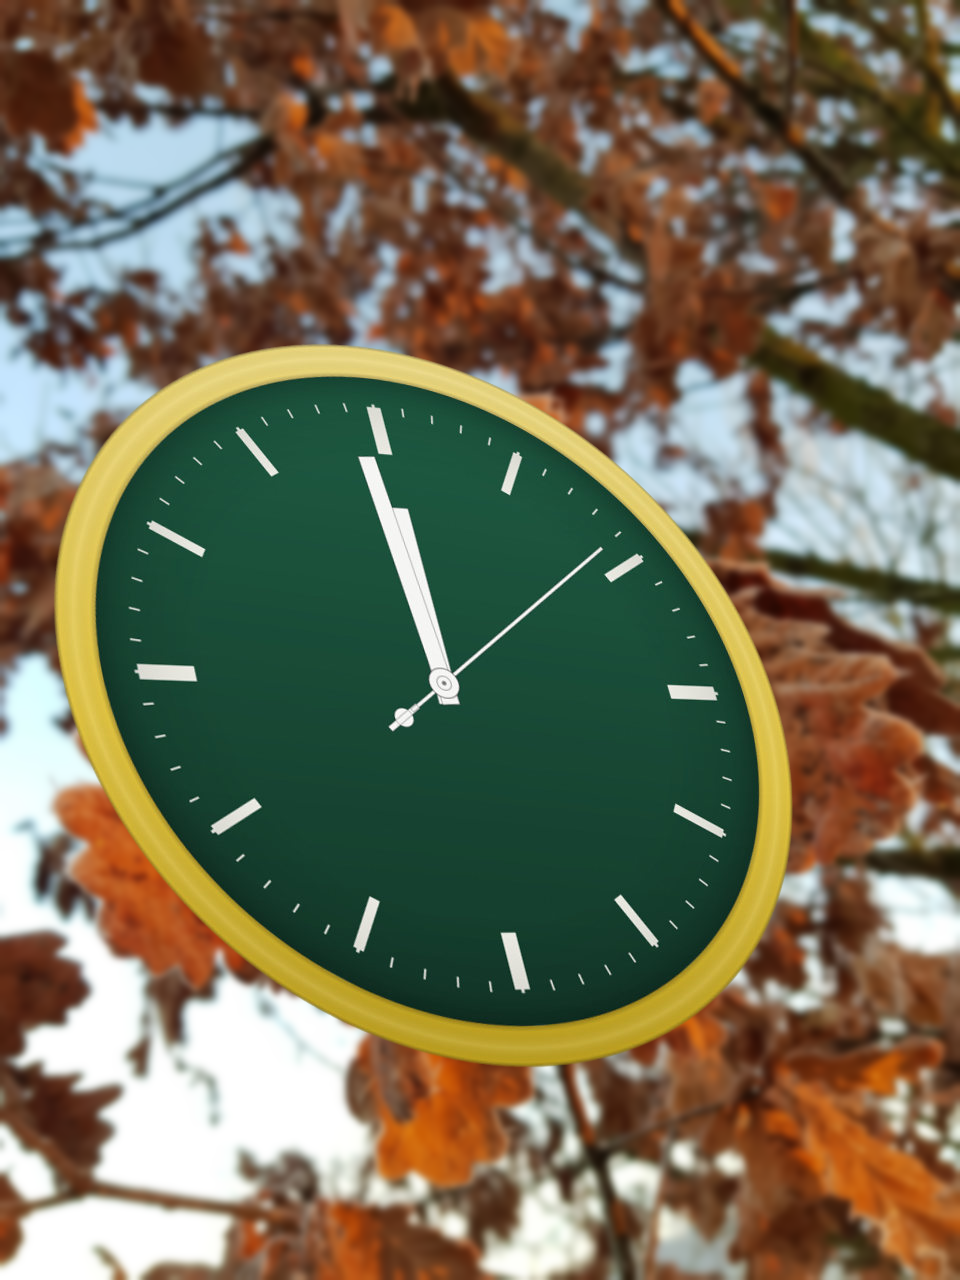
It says h=11 m=59 s=9
